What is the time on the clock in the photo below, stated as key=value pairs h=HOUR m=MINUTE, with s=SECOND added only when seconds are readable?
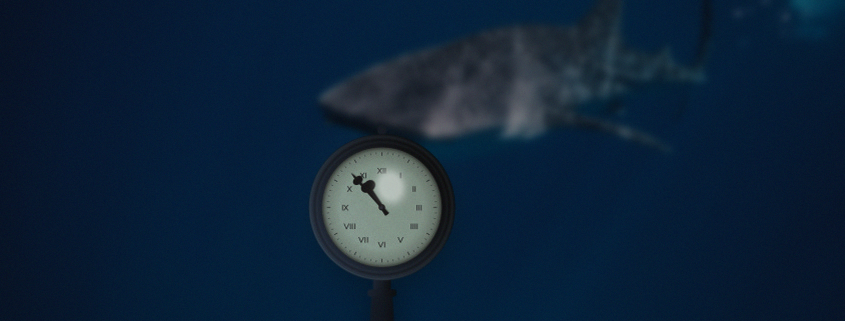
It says h=10 m=53
